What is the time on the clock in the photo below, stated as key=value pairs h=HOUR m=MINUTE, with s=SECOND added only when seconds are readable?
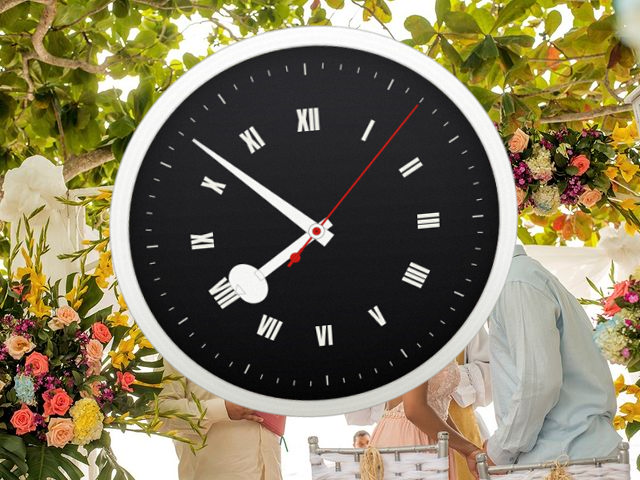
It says h=7 m=52 s=7
